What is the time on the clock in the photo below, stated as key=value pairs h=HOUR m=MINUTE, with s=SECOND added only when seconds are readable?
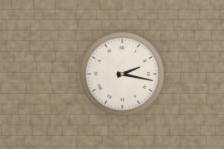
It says h=2 m=17
